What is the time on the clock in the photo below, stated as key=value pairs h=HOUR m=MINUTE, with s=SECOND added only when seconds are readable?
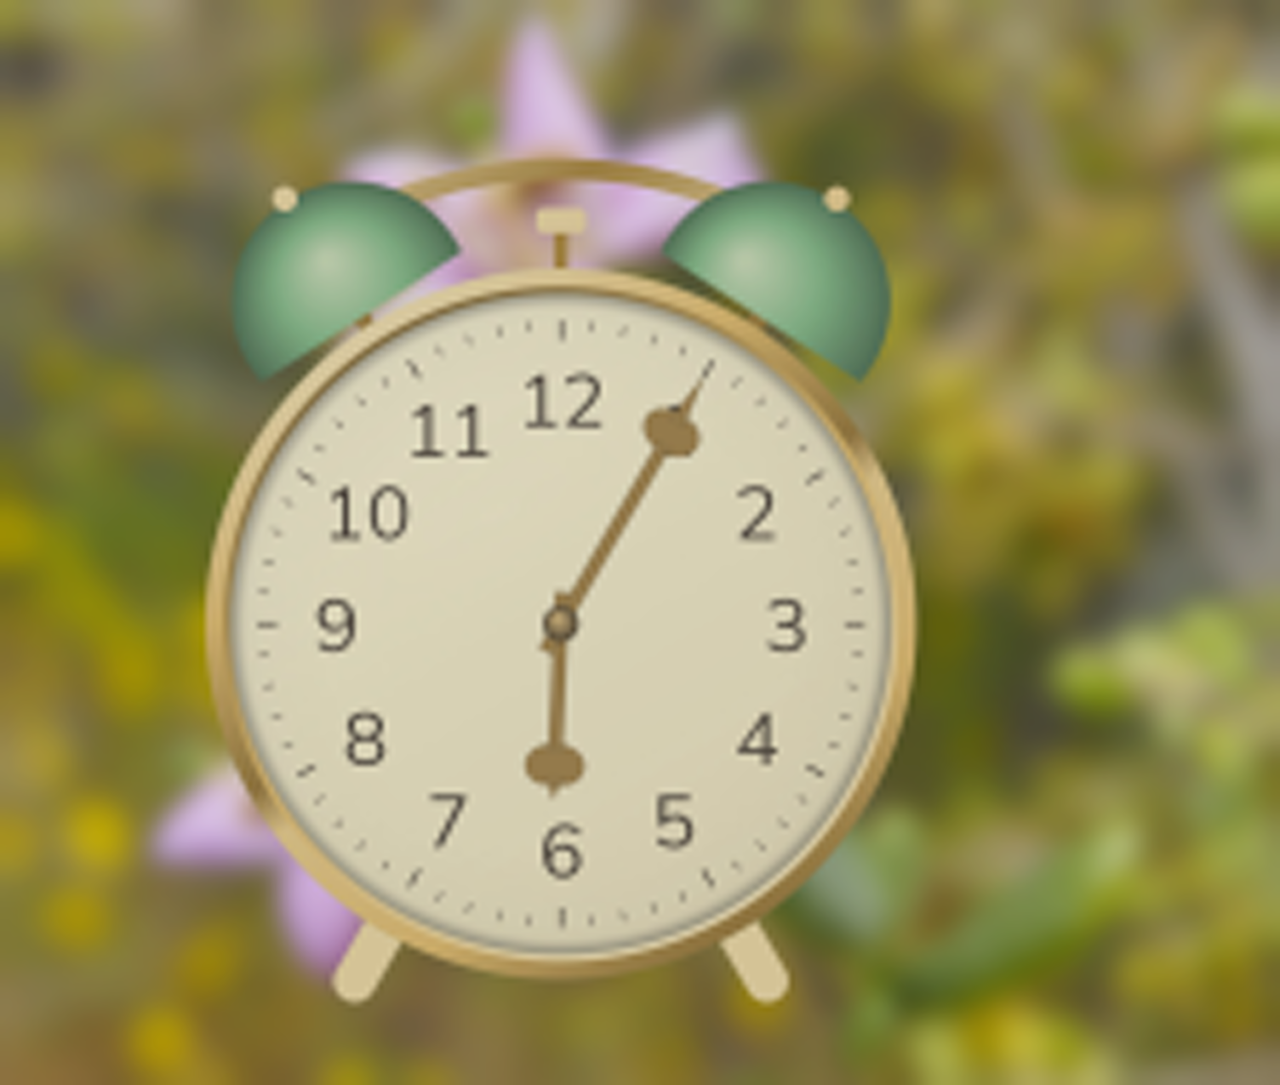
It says h=6 m=5
